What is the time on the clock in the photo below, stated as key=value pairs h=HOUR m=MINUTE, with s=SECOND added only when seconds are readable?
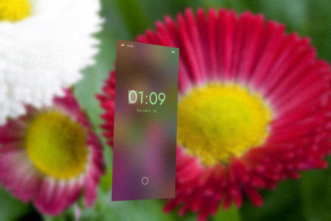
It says h=1 m=9
